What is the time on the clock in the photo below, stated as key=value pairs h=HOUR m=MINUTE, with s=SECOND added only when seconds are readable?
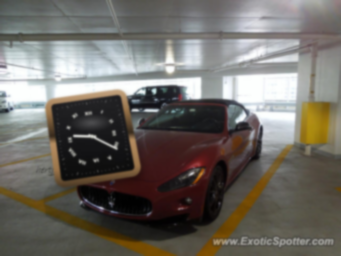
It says h=9 m=21
